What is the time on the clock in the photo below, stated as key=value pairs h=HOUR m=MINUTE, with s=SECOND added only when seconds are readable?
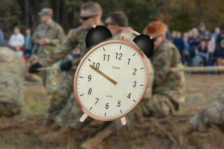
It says h=9 m=49
